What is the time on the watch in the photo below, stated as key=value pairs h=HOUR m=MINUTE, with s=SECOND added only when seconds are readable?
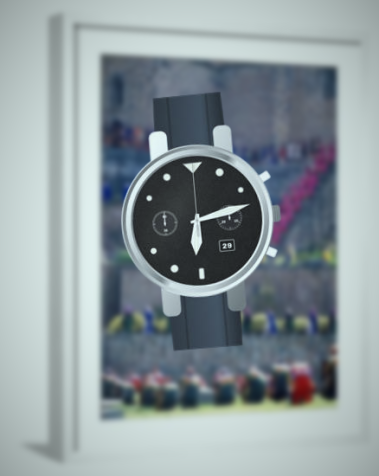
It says h=6 m=13
